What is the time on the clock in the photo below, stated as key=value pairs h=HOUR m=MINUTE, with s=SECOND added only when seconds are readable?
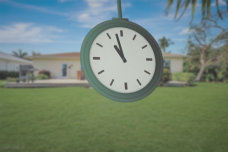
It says h=10 m=58
